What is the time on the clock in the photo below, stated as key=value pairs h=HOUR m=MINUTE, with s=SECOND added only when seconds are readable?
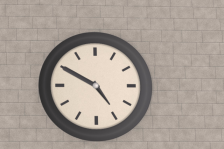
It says h=4 m=50
